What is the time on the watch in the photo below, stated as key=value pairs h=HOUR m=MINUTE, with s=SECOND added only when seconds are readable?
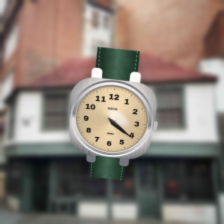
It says h=4 m=21
